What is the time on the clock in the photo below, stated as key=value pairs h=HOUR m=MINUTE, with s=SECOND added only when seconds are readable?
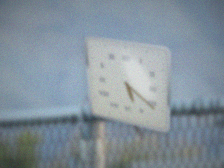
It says h=5 m=21
